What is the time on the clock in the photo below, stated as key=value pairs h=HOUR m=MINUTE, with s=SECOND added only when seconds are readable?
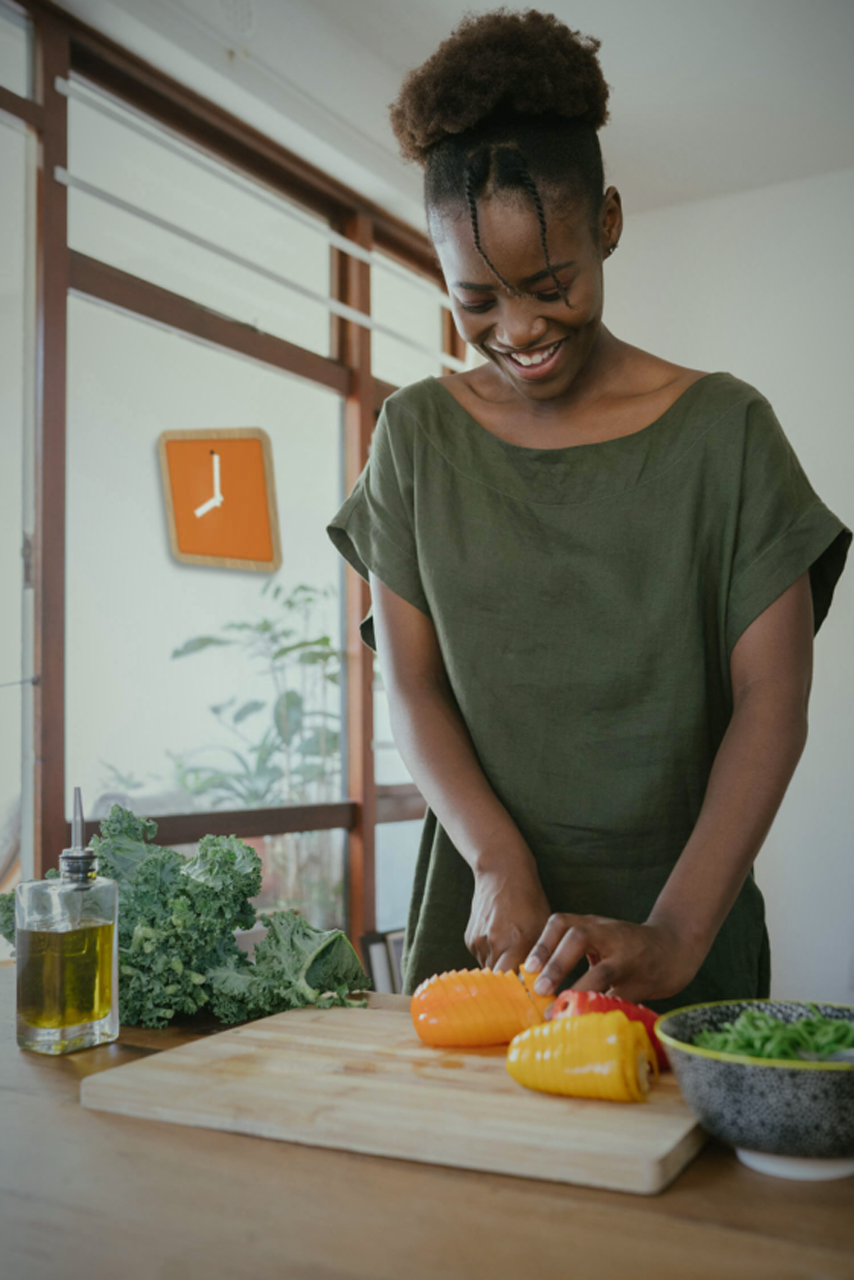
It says h=8 m=1
